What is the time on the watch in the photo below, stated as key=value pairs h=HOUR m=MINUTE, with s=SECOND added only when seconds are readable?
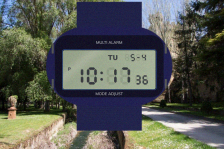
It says h=10 m=17 s=36
